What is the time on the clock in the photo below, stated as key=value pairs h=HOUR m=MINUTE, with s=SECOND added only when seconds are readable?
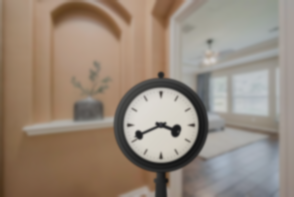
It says h=3 m=41
